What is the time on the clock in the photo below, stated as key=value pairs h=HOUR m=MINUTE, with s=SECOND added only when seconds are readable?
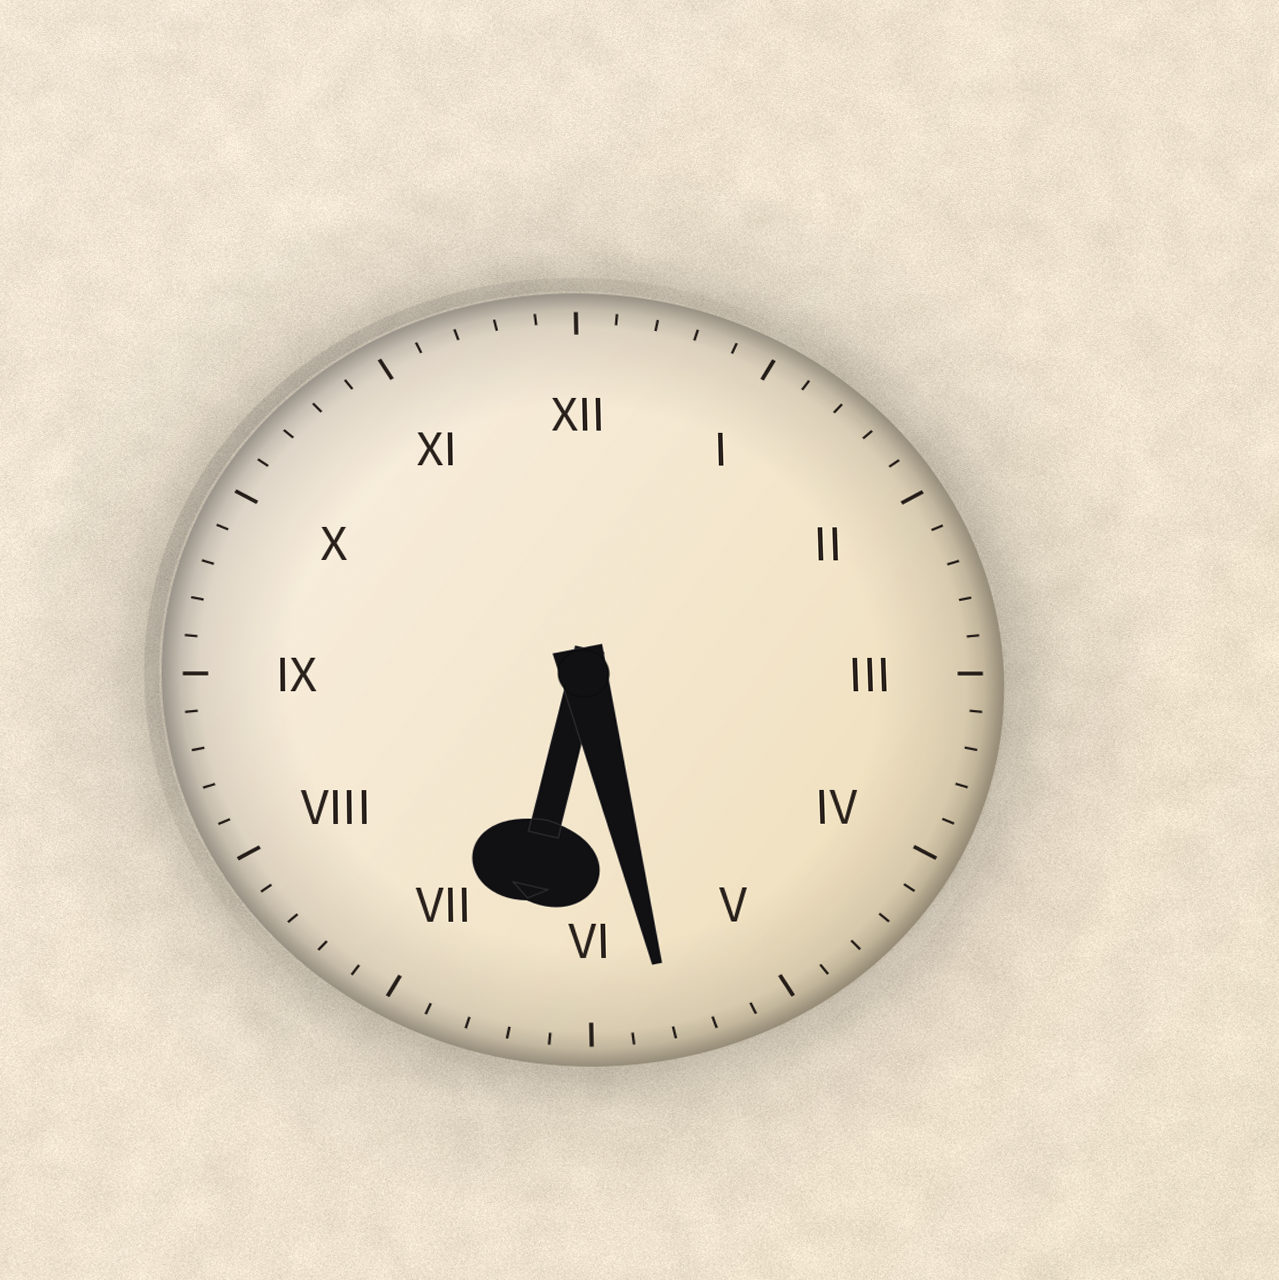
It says h=6 m=28
